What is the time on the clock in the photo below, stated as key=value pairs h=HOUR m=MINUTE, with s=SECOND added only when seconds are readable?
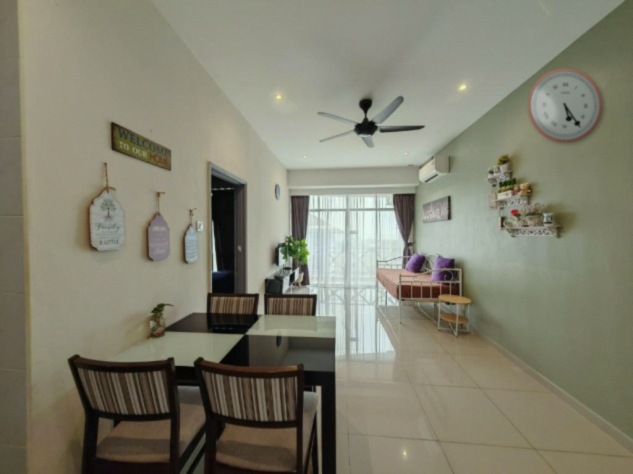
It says h=5 m=24
